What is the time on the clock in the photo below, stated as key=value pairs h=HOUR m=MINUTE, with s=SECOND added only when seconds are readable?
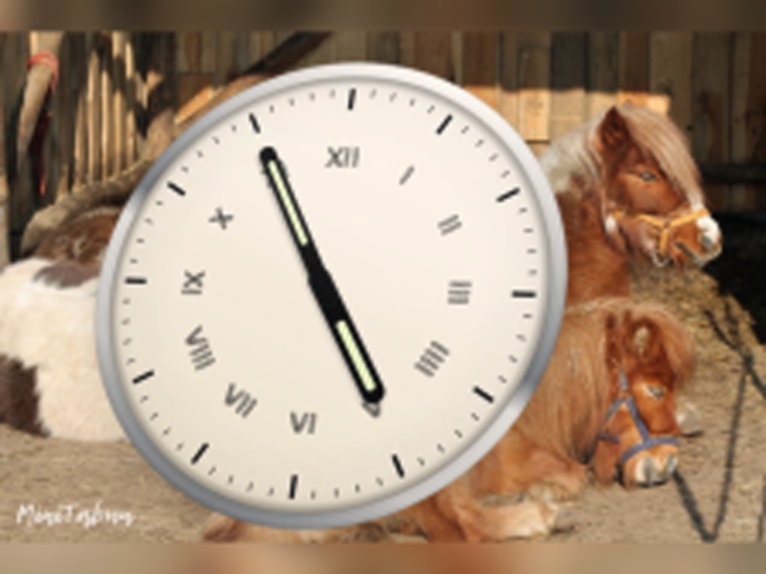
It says h=4 m=55
